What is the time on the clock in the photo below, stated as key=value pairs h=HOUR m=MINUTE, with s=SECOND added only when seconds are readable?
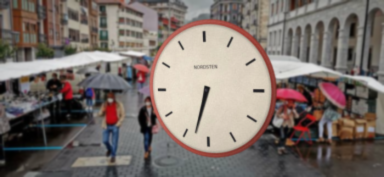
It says h=6 m=33
